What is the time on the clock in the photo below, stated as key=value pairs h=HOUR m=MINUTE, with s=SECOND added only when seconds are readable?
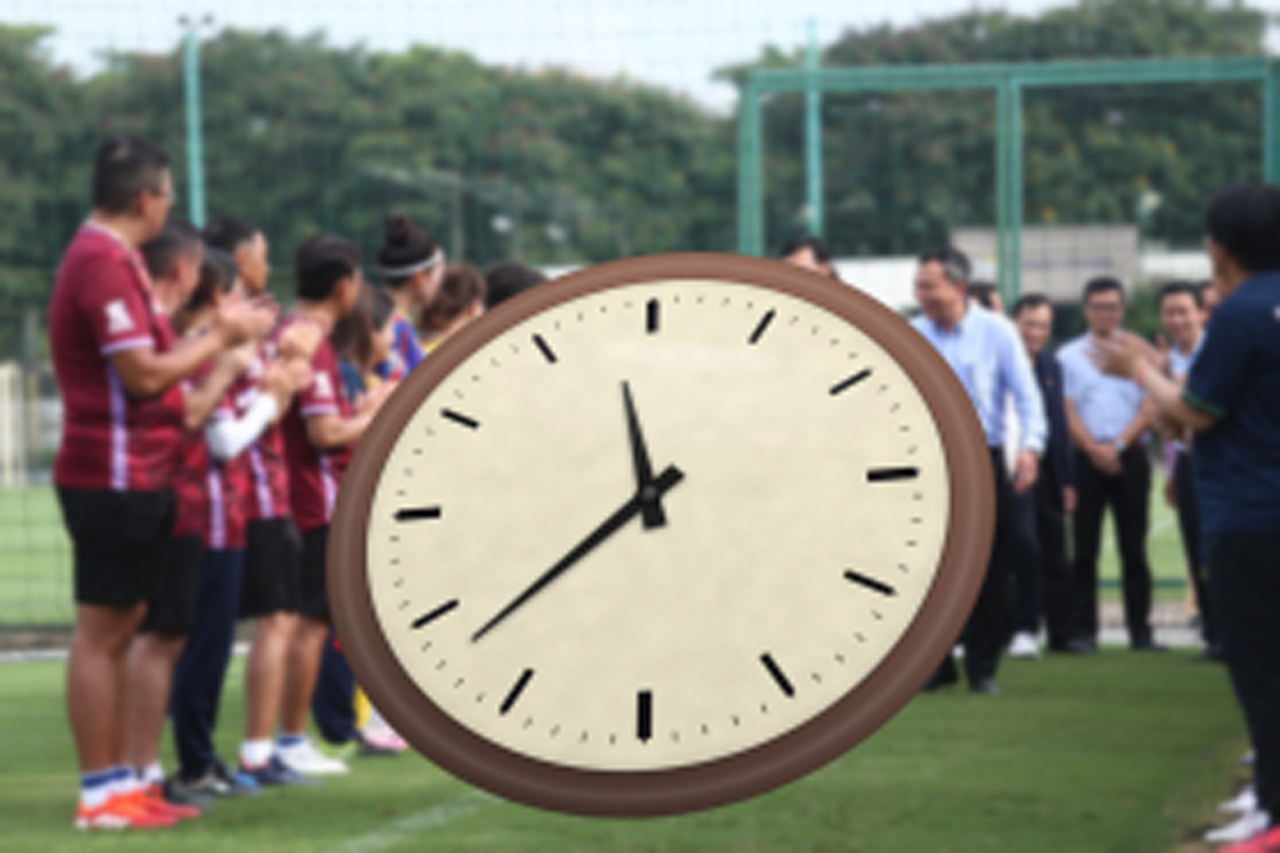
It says h=11 m=38
